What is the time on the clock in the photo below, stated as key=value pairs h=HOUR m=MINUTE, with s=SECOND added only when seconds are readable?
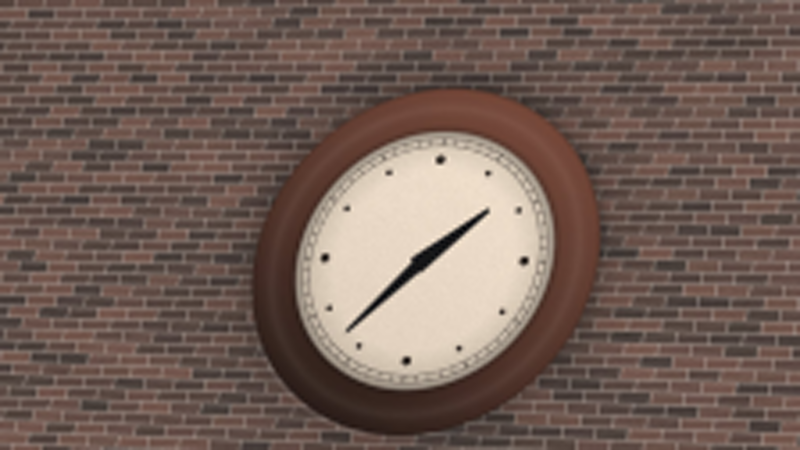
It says h=1 m=37
